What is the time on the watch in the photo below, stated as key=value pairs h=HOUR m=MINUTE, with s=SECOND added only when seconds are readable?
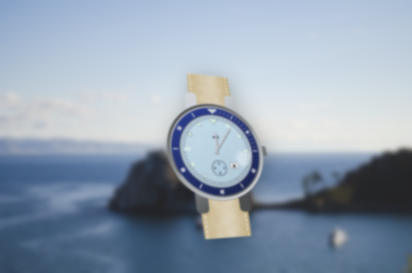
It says h=12 m=6
